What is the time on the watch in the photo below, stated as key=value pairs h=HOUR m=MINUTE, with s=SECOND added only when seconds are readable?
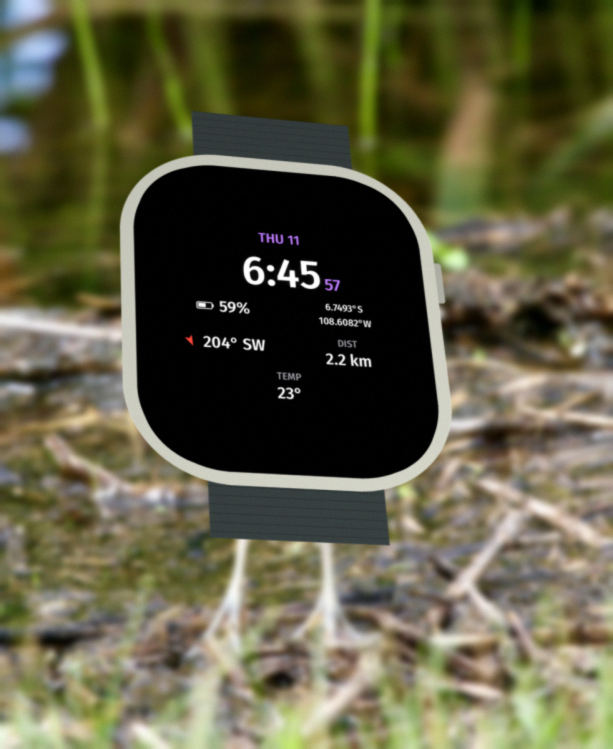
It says h=6 m=45 s=57
